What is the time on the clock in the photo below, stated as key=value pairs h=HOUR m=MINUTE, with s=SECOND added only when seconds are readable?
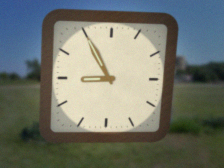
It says h=8 m=55
